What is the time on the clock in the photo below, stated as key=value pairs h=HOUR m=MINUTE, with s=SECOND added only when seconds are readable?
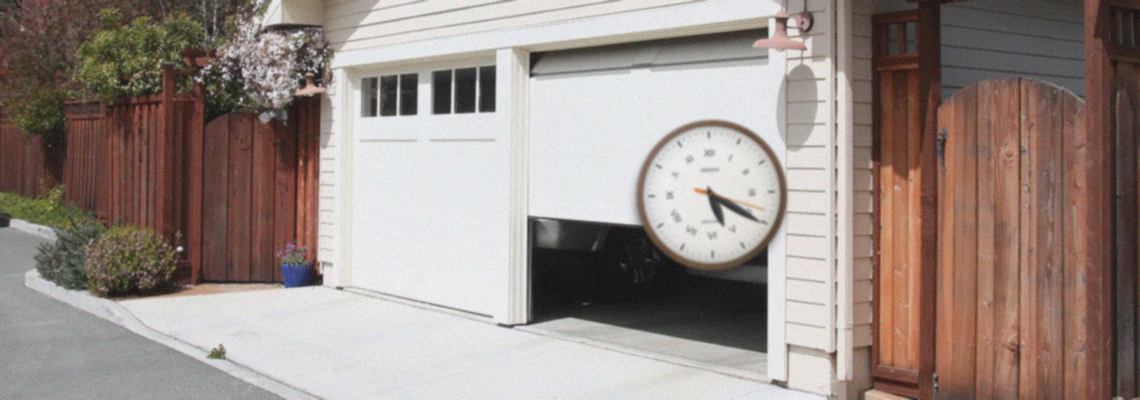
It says h=5 m=20 s=18
